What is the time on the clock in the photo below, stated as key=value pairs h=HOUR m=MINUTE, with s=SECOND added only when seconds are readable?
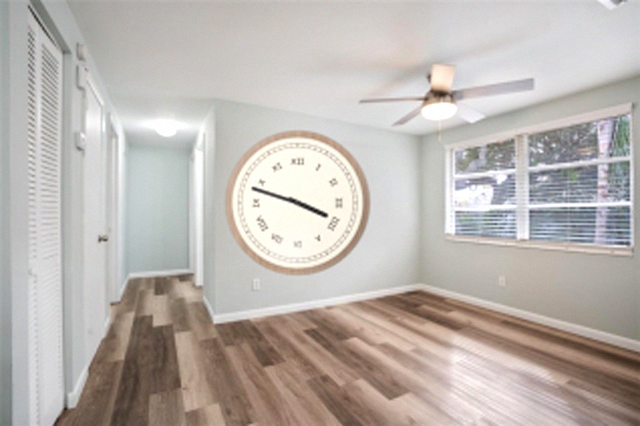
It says h=3 m=48
